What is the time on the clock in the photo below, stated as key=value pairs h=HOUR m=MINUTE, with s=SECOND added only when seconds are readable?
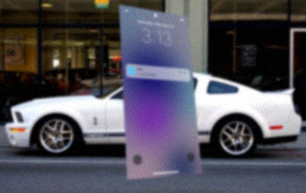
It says h=3 m=13
